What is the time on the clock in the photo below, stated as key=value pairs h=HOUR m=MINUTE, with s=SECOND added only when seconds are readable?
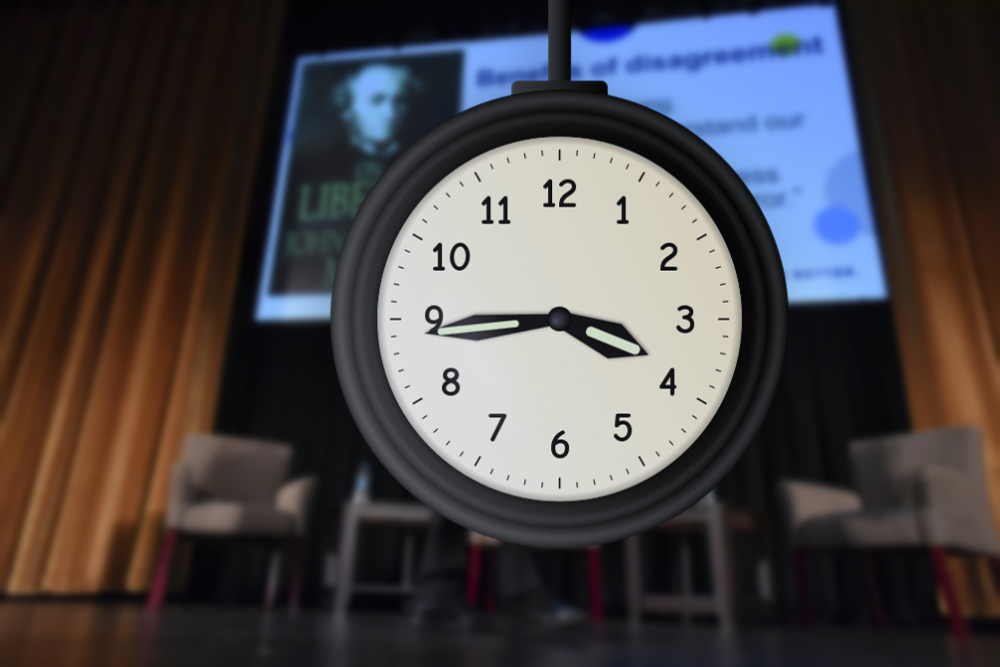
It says h=3 m=44
